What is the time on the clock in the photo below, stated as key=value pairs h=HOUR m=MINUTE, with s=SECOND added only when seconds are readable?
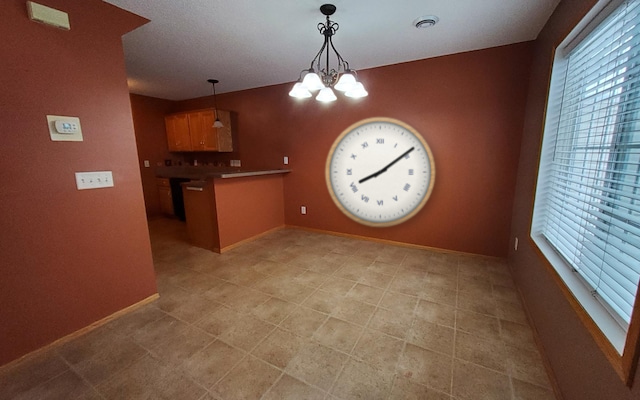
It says h=8 m=9
